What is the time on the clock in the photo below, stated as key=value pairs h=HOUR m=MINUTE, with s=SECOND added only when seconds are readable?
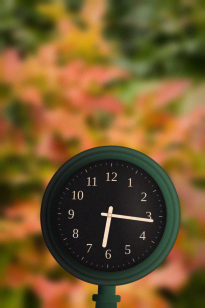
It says h=6 m=16
